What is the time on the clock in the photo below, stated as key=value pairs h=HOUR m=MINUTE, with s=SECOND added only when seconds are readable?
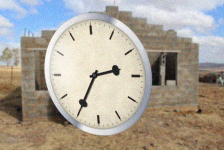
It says h=2 m=35
